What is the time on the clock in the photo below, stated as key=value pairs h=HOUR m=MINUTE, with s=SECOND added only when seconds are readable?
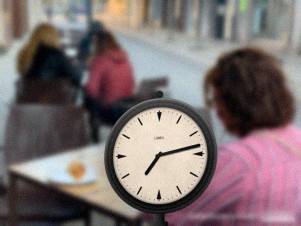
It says h=7 m=13
